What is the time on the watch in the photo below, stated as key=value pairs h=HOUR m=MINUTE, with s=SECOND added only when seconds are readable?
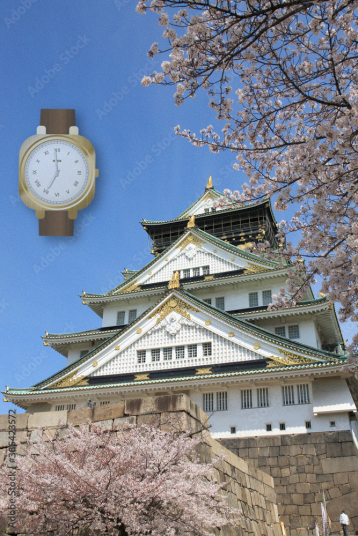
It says h=6 m=59
